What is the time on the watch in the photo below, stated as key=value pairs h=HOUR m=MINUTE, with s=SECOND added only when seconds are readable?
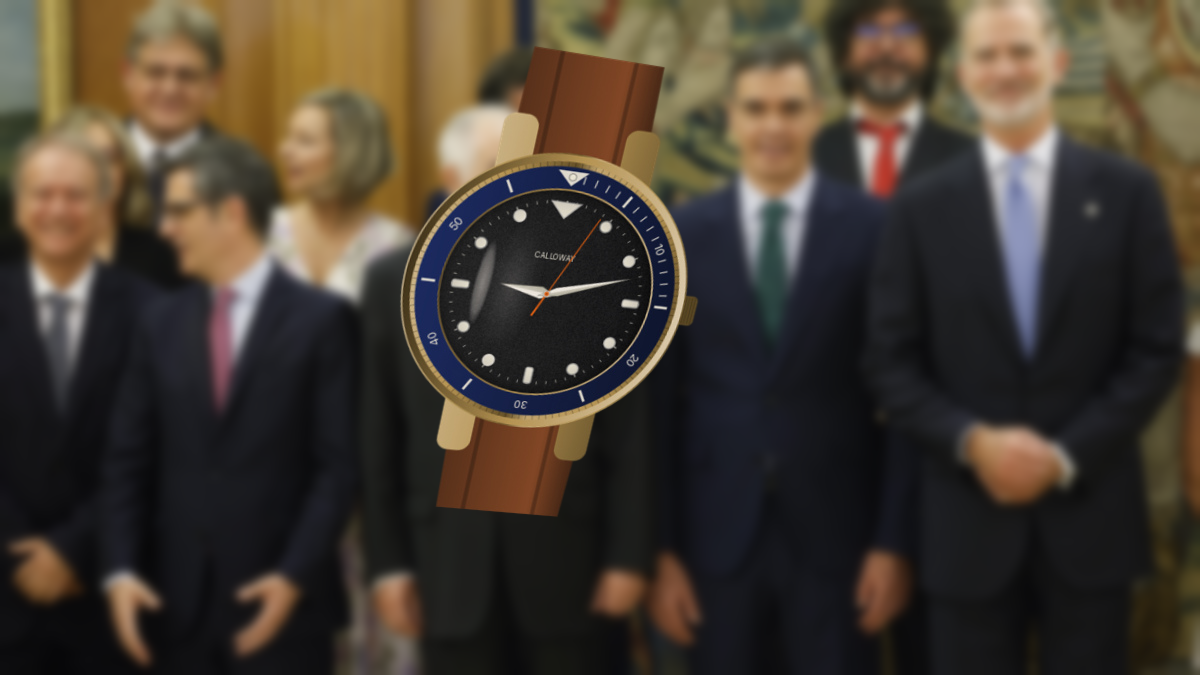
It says h=9 m=12 s=4
